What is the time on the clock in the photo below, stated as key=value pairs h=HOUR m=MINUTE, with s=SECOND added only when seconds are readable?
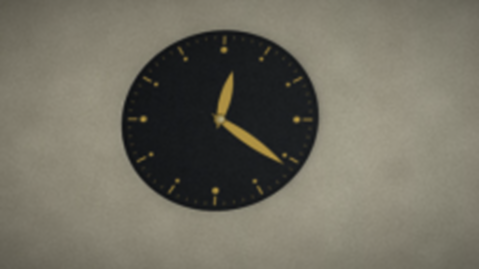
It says h=12 m=21
